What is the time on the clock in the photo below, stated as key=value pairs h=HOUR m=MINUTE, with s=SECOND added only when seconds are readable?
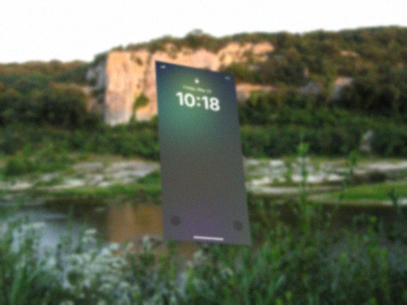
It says h=10 m=18
